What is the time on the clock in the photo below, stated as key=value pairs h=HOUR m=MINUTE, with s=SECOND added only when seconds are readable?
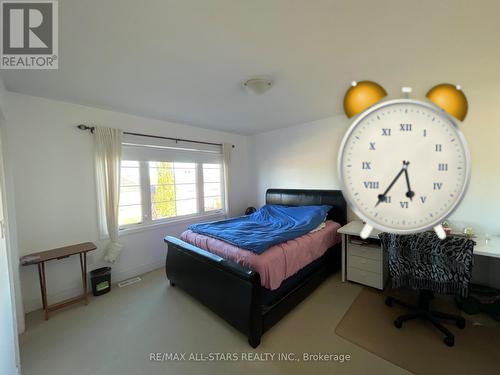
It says h=5 m=36
